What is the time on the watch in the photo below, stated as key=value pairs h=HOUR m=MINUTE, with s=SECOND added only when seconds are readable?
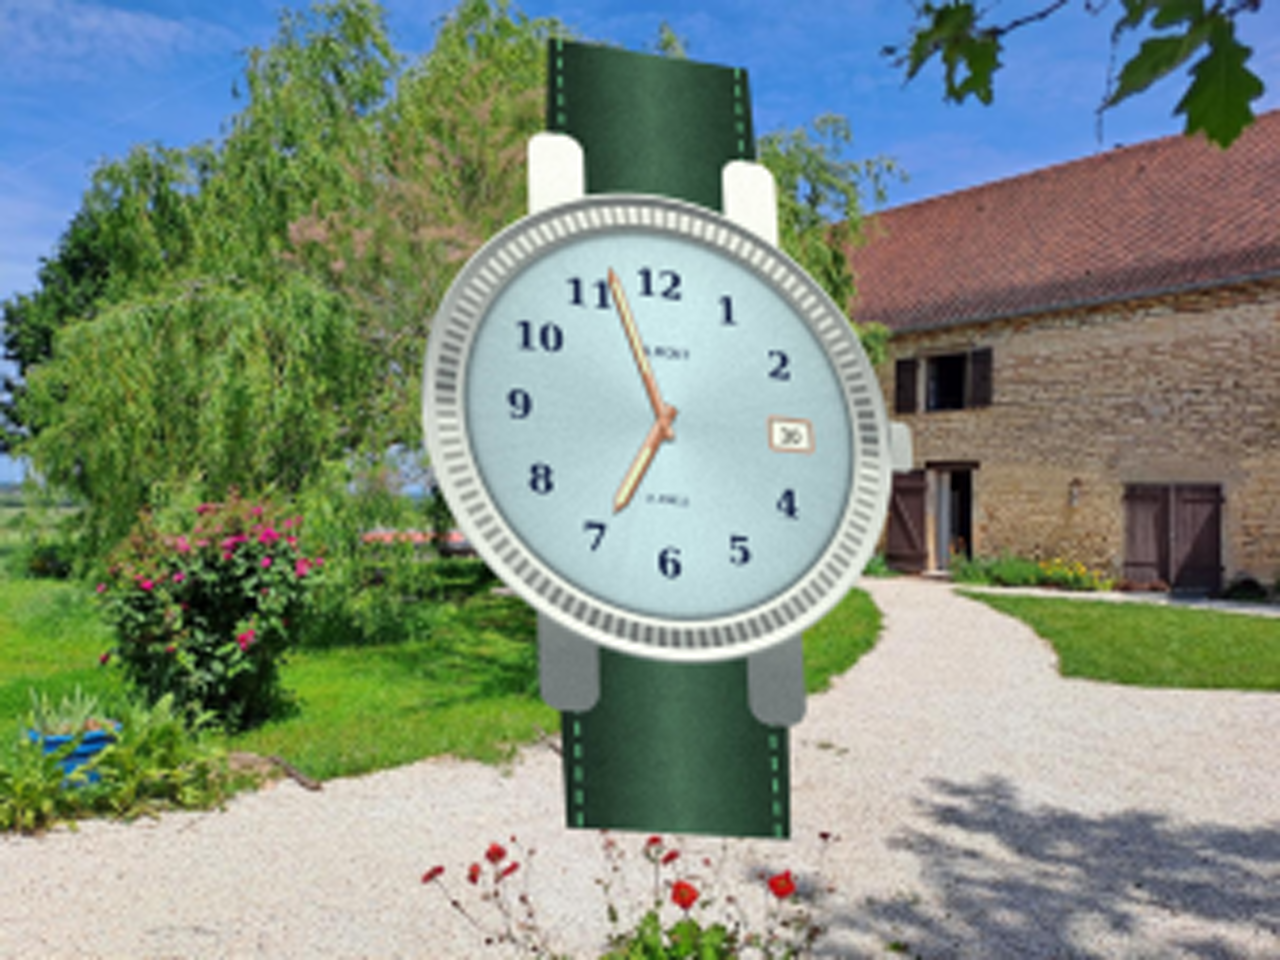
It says h=6 m=57
